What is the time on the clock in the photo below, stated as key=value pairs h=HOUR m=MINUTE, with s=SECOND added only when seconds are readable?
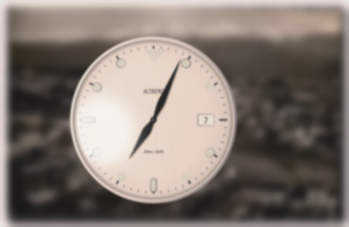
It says h=7 m=4
